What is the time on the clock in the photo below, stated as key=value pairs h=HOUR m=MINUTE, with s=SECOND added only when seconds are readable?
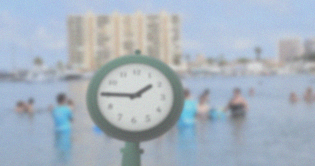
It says h=1 m=45
